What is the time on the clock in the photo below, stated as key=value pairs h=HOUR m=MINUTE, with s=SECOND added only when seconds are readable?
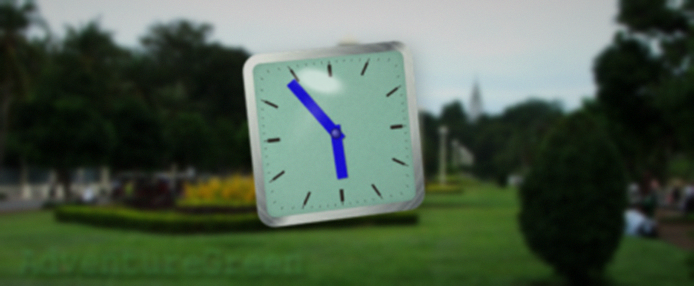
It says h=5 m=54
